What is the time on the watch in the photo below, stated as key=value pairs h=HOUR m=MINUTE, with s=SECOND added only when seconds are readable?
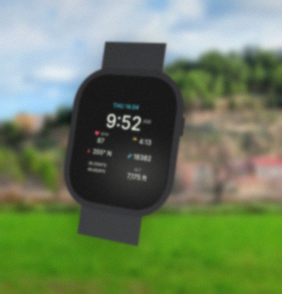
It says h=9 m=52
